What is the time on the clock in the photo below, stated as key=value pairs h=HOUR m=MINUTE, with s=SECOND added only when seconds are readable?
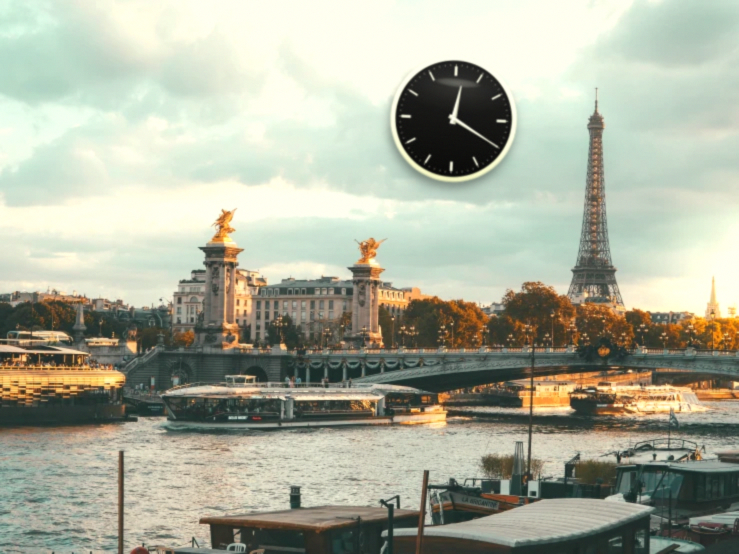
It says h=12 m=20
